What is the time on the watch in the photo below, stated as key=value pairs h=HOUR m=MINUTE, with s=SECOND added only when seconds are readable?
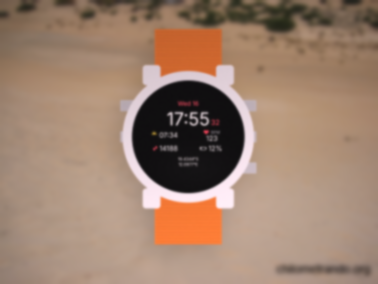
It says h=17 m=55
